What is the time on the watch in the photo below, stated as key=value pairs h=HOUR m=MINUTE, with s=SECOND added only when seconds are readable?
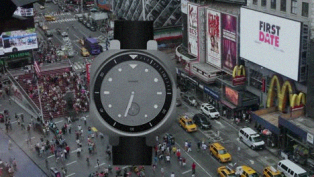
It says h=6 m=33
